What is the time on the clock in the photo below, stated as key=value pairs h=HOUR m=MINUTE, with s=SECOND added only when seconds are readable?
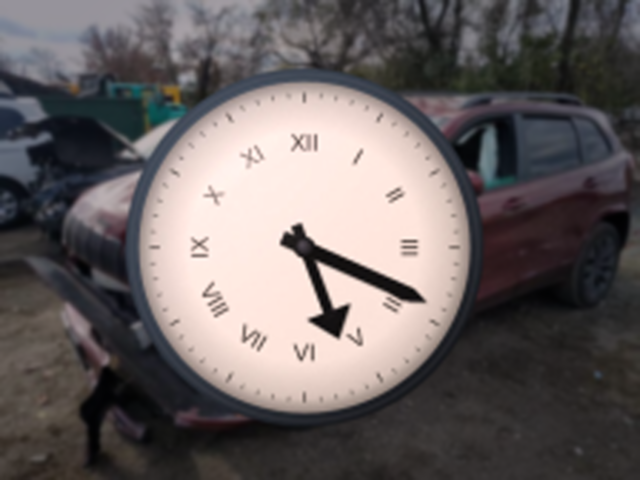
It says h=5 m=19
